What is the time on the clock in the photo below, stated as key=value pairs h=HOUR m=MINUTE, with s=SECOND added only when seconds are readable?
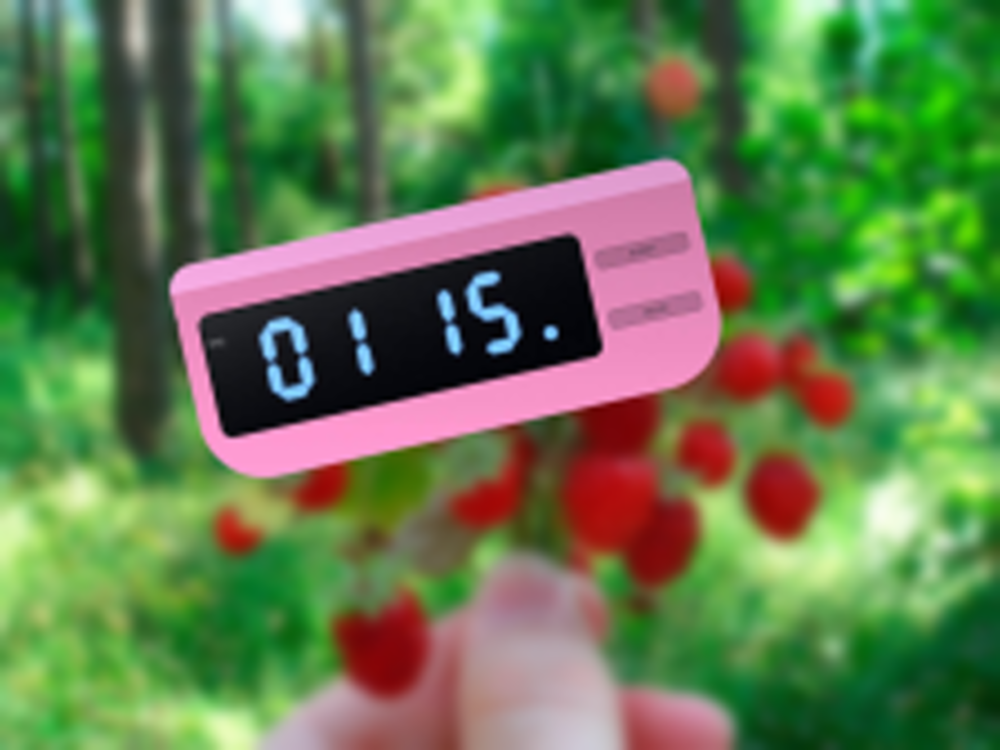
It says h=1 m=15
